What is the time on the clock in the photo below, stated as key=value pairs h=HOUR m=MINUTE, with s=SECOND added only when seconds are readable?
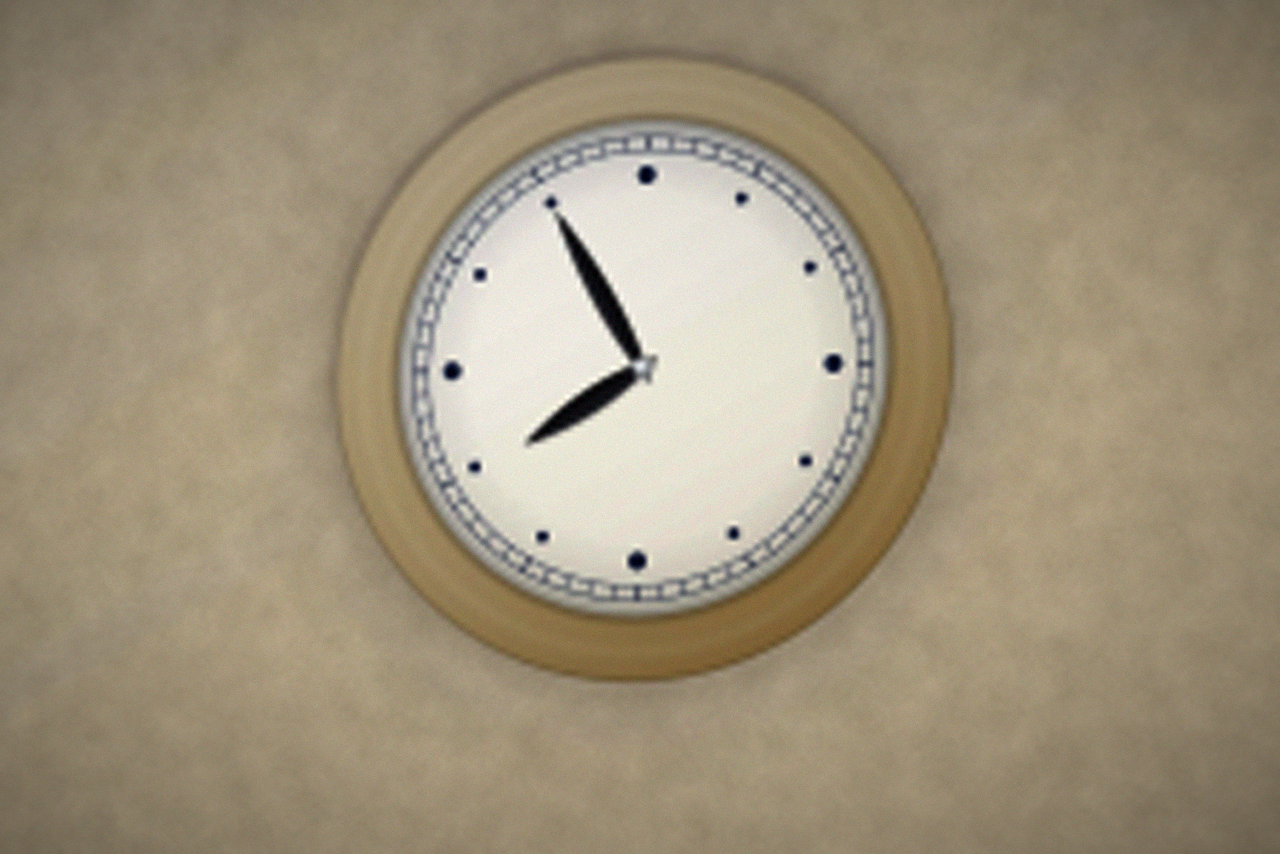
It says h=7 m=55
